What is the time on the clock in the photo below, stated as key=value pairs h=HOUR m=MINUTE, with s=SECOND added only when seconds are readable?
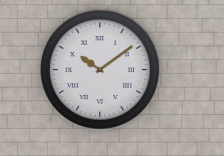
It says h=10 m=9
